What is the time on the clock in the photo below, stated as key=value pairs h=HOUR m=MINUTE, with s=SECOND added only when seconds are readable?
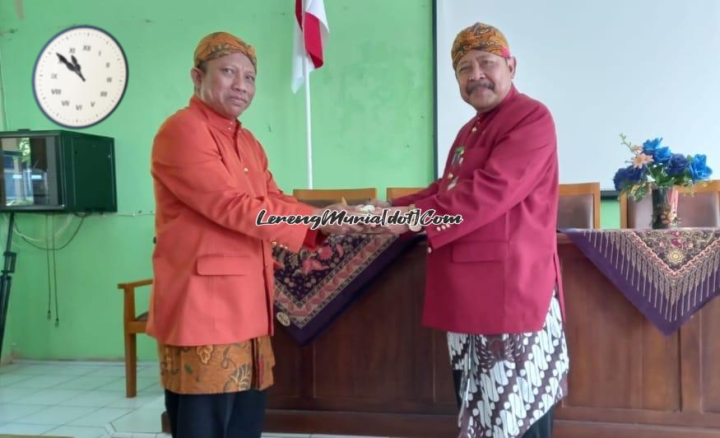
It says h=10 m=51
